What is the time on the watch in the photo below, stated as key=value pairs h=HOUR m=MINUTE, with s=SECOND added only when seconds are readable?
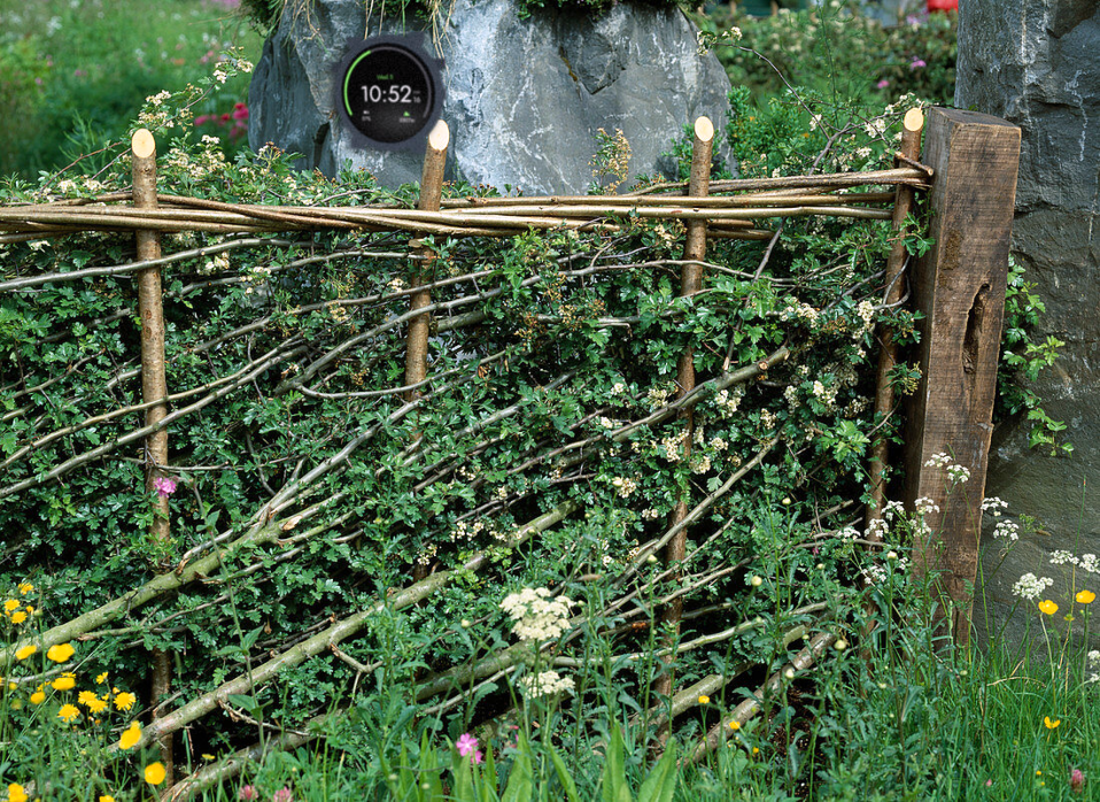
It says h=10 m=52
